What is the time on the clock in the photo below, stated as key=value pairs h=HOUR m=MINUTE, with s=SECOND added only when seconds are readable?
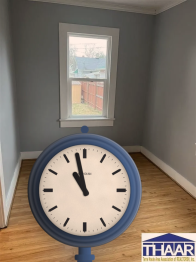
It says h=10 m=58
